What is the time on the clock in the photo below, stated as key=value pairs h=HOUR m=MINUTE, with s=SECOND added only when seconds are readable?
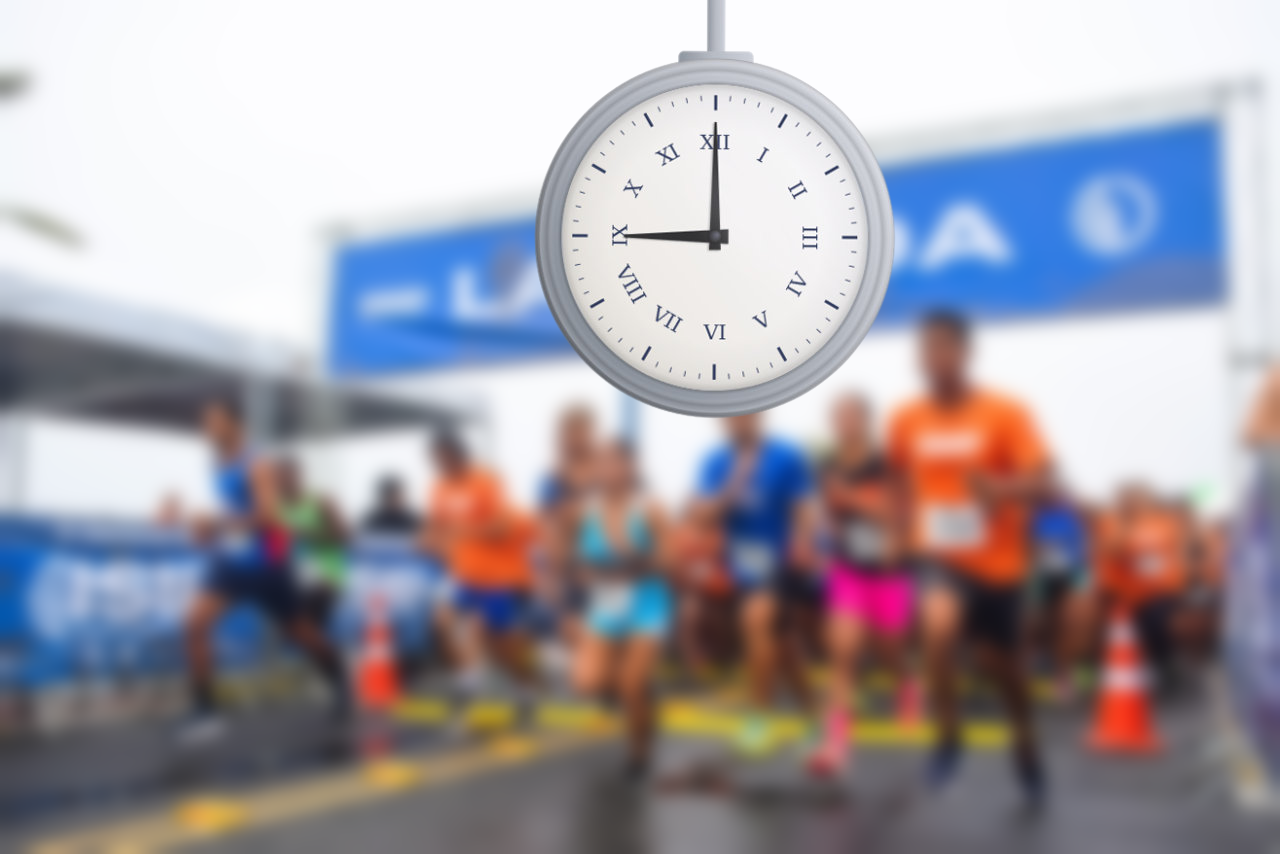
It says h=9 m=0
